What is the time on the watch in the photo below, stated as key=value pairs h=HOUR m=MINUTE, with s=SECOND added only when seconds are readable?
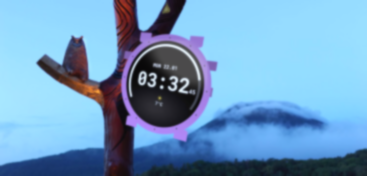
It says h=3 m=32
